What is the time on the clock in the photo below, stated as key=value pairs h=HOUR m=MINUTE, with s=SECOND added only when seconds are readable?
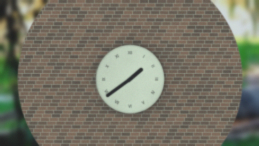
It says h=1 m=39
